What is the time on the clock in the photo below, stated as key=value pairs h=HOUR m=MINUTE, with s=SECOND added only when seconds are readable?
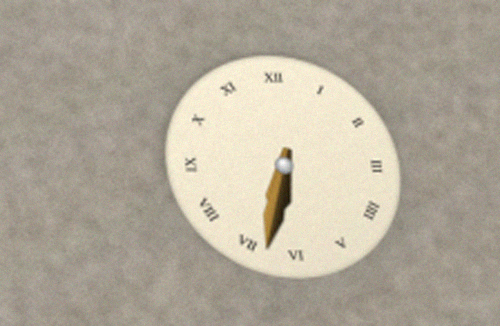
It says h=6 m=33
